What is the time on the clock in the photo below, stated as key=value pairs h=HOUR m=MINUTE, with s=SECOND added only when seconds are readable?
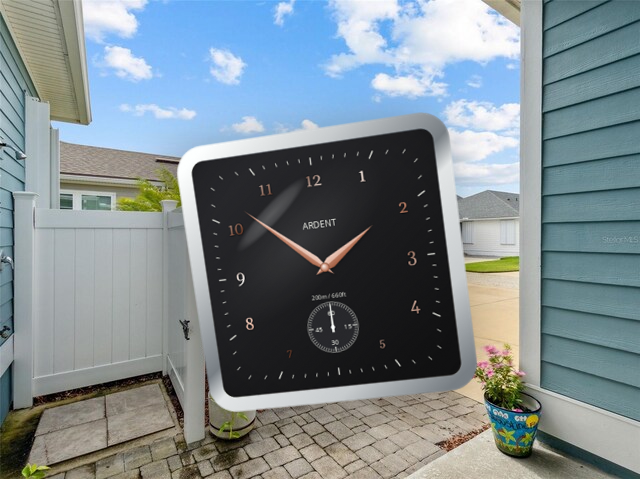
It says h=1 m=52
